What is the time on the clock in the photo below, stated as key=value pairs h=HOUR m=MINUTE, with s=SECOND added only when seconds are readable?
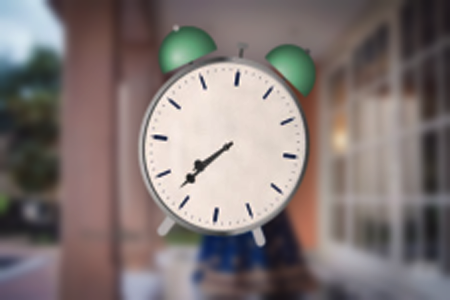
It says h=7 m=37
